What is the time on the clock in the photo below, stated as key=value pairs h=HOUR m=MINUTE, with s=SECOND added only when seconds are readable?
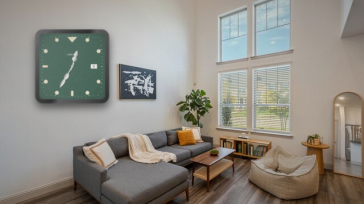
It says h=12 m=35
